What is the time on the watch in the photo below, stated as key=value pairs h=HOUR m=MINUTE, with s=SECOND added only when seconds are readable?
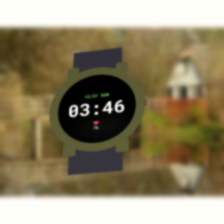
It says h=3 m=46
